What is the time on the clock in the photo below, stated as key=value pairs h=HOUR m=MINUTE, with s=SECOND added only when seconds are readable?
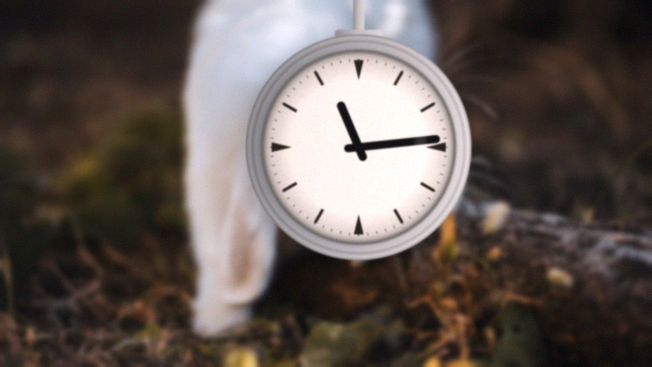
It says h=11 m=14
